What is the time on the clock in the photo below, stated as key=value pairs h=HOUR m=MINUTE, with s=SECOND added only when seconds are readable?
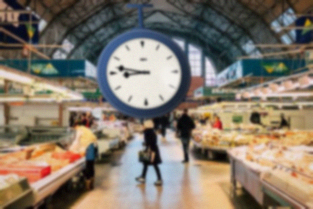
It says h=8 m=47
